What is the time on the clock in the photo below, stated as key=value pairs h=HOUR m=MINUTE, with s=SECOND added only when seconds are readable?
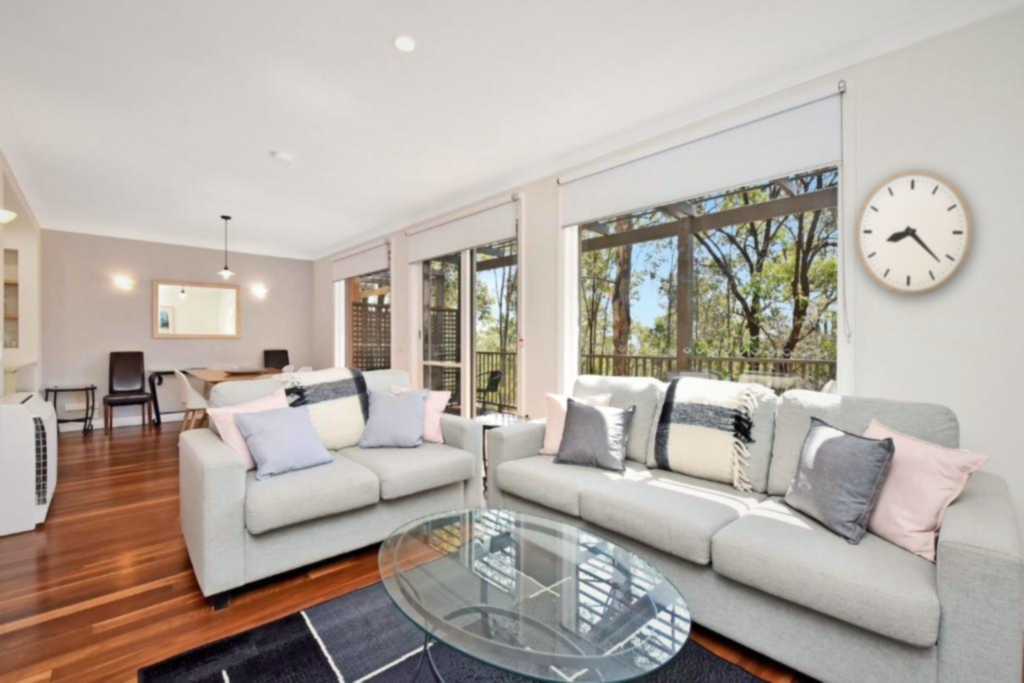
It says h=8 m=22
